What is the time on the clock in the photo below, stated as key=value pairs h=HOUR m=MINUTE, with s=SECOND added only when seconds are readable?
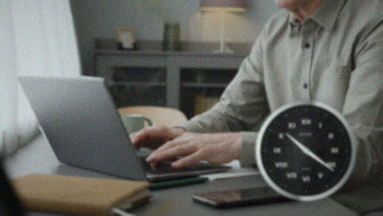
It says h=10 m=21
